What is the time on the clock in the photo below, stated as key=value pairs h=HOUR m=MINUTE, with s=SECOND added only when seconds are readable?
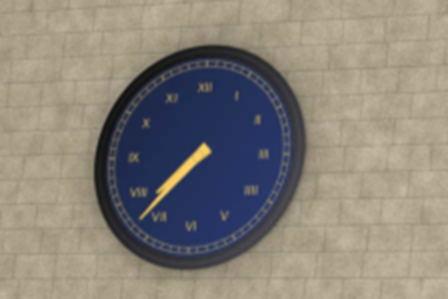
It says h=7 m=37
